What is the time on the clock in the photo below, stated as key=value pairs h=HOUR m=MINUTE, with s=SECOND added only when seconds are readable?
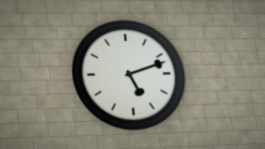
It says h=5 m=12
